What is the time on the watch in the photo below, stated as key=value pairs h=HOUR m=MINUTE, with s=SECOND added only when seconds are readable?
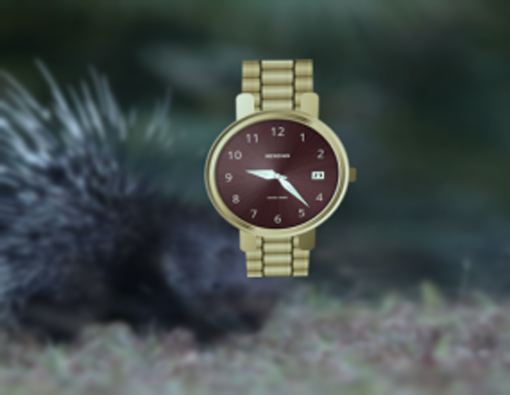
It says h=9 m=23
